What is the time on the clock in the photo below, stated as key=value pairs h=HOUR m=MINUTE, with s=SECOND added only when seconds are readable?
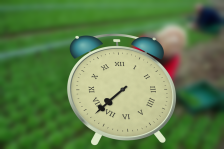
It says h=7 m=38
